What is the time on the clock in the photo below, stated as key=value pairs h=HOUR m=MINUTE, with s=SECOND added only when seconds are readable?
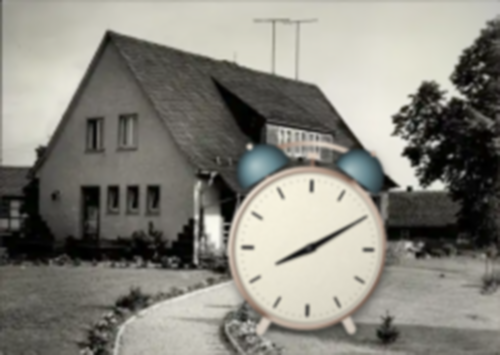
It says h=8 m=10
